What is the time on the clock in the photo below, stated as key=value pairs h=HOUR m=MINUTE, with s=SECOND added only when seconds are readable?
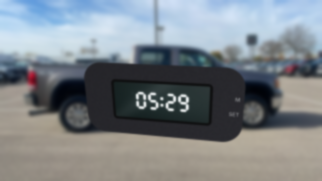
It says h=5 m=29
